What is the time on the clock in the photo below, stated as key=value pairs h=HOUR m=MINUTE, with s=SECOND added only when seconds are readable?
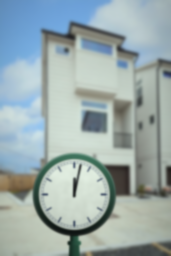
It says h=12 m=2
